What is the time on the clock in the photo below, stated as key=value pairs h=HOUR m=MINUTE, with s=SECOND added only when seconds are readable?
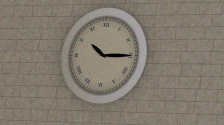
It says h=10 m=15
